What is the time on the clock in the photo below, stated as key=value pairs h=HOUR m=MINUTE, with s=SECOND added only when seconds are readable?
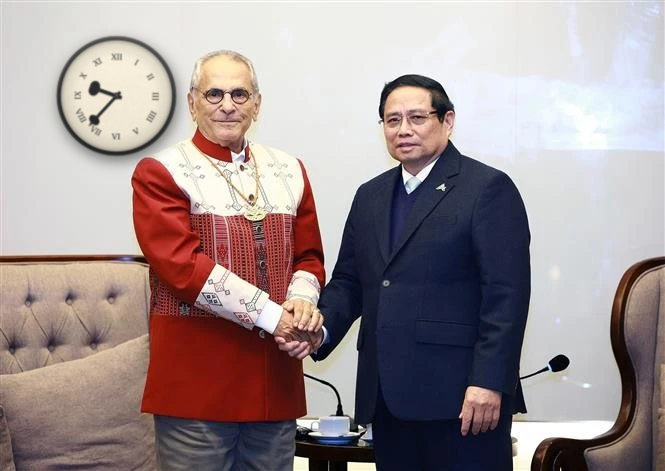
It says h=9 m=37
